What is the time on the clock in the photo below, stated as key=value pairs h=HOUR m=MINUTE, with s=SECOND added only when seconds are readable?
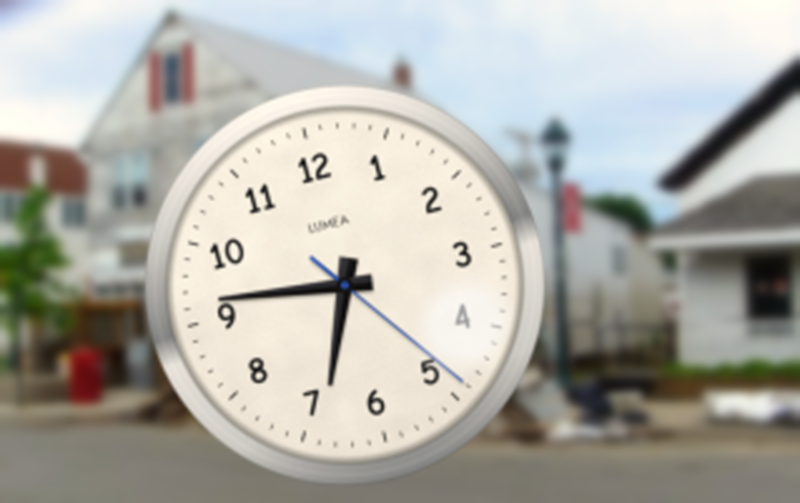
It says h=6 m=46 s=24
